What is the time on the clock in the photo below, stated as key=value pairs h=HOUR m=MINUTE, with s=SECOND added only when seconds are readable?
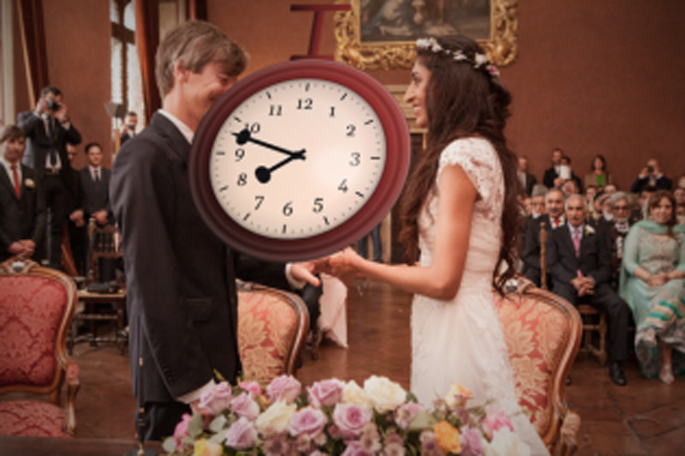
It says h=7 m=48
